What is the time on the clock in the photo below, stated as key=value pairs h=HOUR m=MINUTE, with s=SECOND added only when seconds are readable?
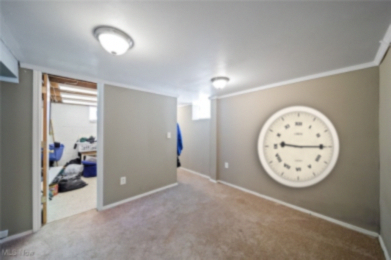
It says h=9 m=15
